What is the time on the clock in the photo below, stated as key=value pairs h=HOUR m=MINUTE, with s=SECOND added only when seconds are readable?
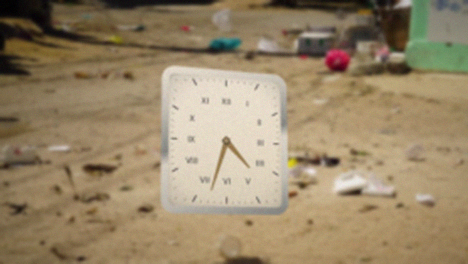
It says h=4 m=33
